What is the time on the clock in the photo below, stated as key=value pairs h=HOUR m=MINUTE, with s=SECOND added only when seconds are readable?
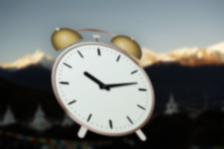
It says h=10 m=13
